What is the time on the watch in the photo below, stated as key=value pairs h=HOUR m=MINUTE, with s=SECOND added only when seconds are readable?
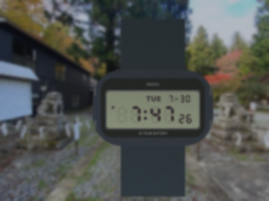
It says h=7 m=47
